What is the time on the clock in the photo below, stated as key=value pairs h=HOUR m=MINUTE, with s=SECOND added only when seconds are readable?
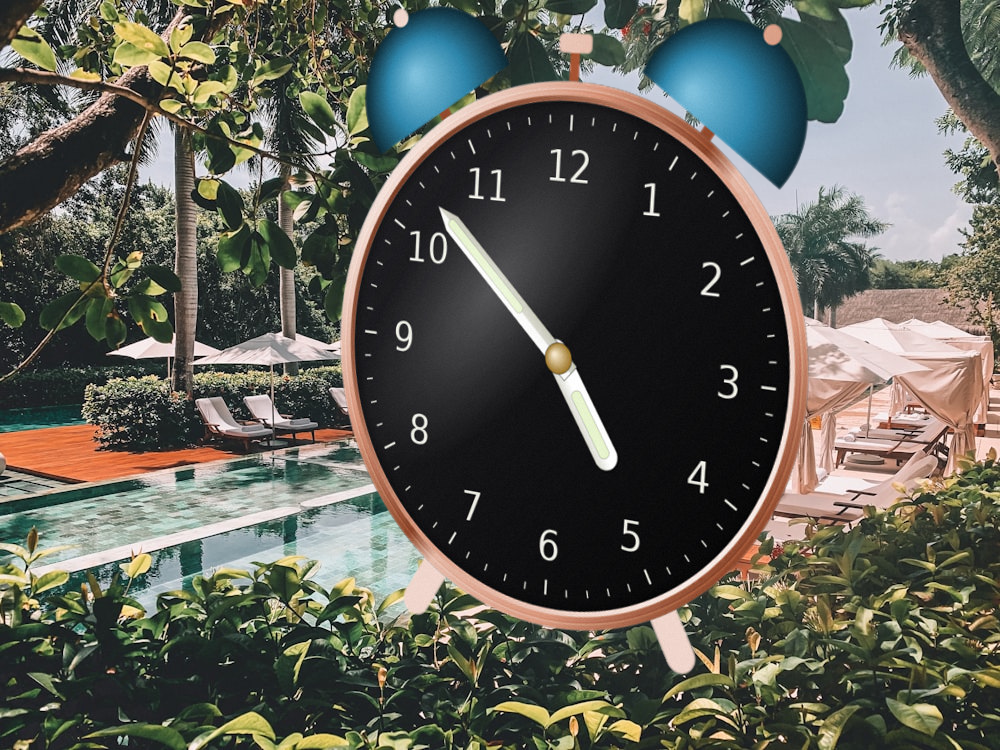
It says h=4 m=52
